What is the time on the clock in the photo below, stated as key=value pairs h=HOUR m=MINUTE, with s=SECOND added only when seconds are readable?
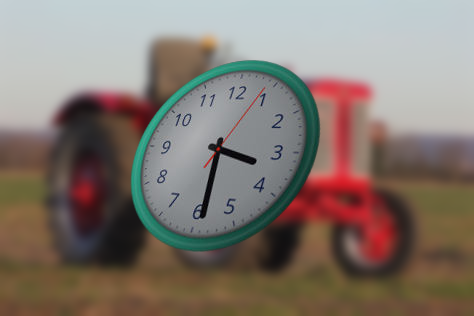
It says h=3 m=29 s=4
